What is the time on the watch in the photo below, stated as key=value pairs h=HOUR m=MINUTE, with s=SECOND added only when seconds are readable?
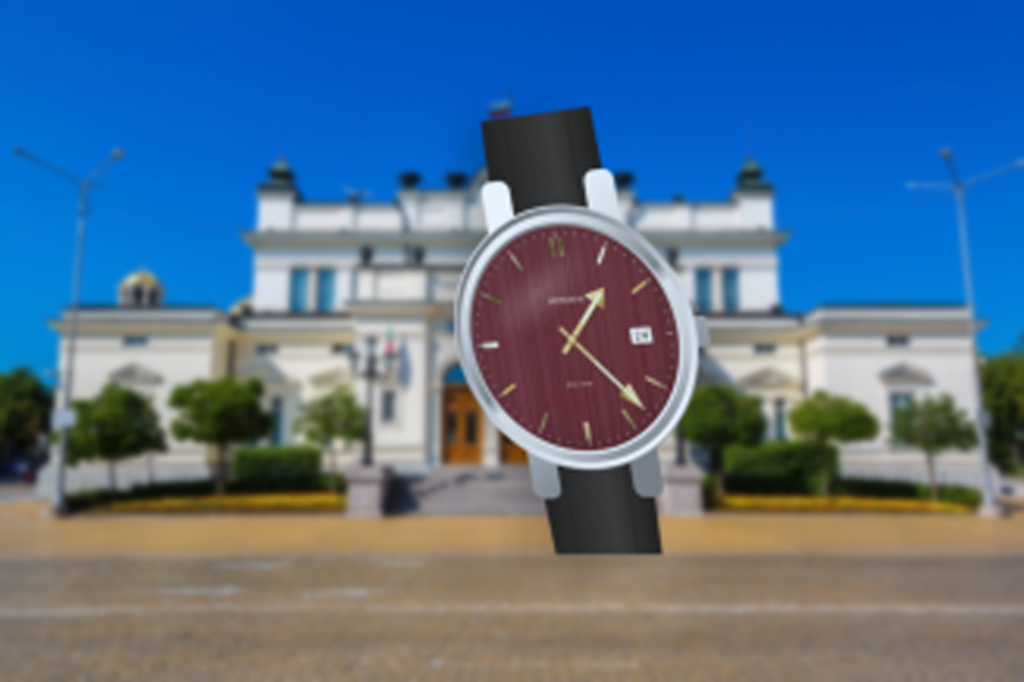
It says h=1 m=23
